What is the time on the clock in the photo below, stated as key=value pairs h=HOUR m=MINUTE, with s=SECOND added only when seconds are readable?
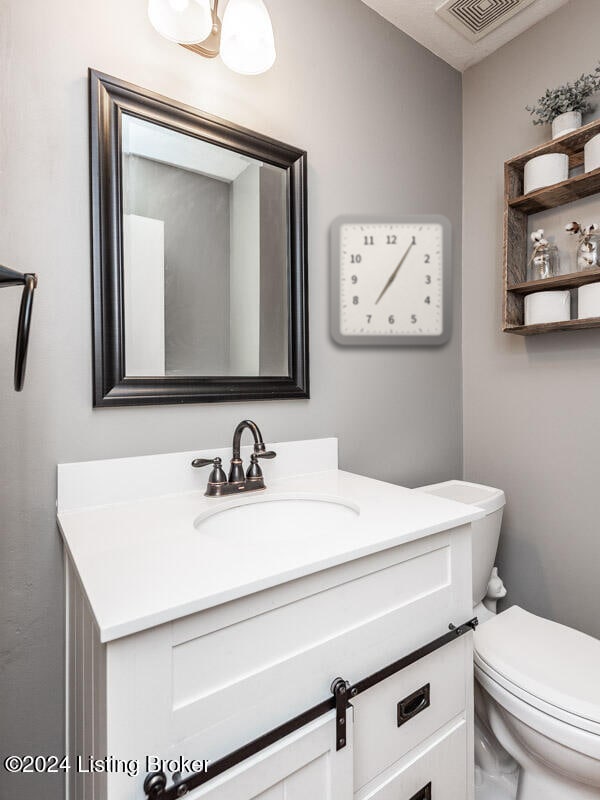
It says h=7 m=5
